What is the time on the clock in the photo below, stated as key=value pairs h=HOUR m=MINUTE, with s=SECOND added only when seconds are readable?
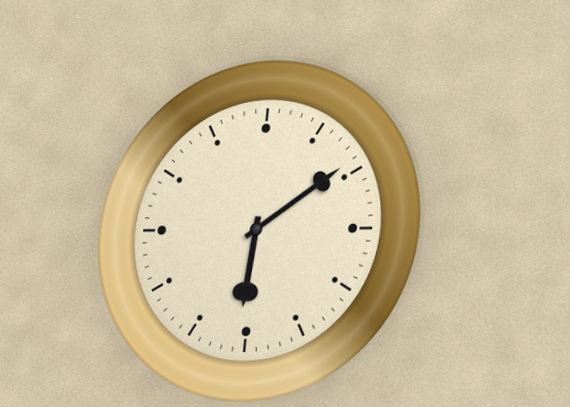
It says h=6 m=9
